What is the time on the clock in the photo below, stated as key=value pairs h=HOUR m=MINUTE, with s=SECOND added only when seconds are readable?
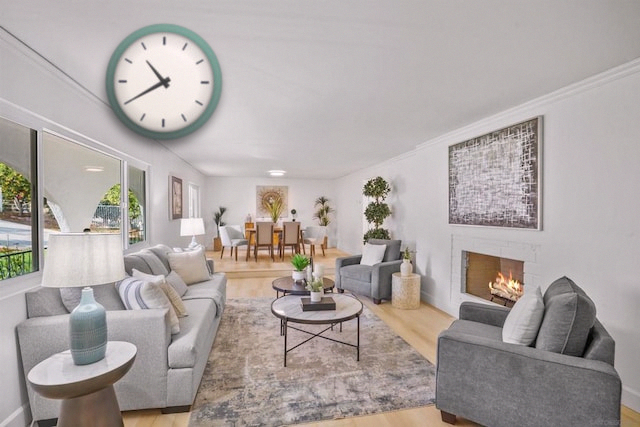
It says h=10 m=40
